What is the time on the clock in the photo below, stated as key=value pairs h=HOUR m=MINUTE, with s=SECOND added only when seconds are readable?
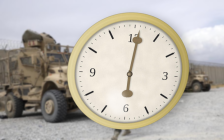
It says h=6 m=1
